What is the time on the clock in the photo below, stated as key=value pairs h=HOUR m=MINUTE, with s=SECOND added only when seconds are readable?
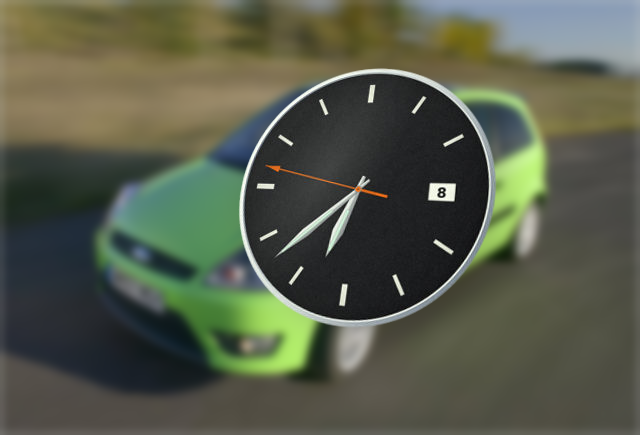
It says h=6 m=37 s=47
